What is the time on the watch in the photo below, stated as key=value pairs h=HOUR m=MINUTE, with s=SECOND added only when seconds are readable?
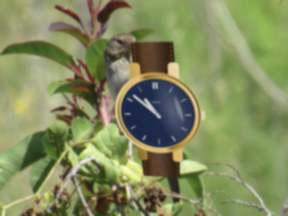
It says h=10 m=52
